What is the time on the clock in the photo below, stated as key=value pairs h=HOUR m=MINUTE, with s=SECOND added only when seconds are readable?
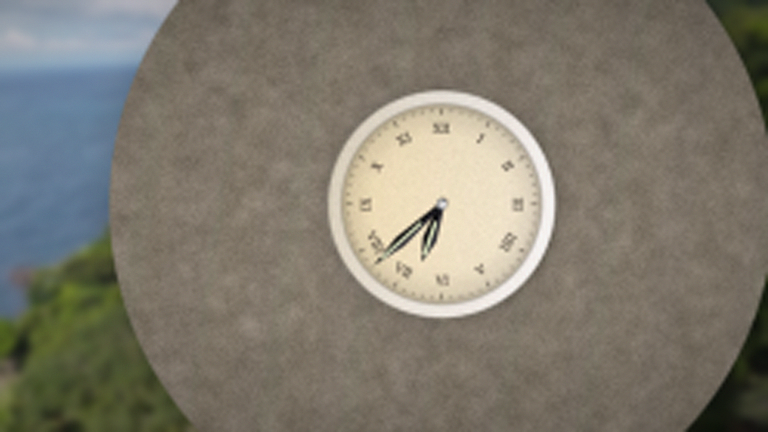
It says h=6 m=38
